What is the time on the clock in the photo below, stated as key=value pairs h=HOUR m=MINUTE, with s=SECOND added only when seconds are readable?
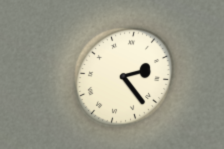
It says h=2 m=22
